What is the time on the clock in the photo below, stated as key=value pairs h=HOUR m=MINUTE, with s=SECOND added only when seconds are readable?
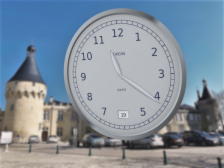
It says h=11 m=21
